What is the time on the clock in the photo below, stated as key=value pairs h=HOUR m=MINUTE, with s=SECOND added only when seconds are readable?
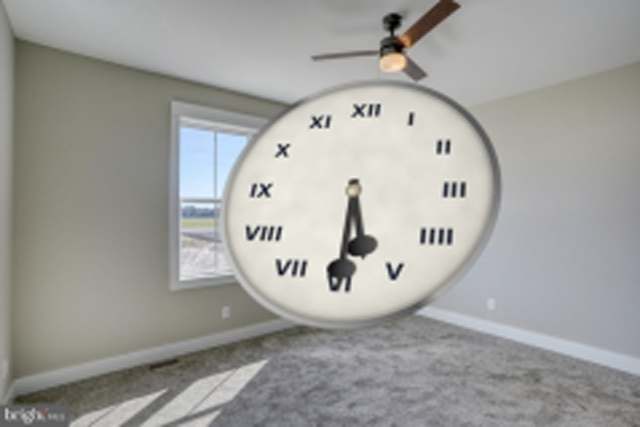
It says h=5 m=30
